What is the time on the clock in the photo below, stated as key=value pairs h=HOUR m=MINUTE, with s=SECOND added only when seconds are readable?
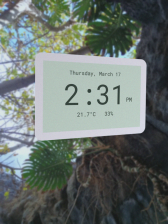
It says h=2 m=31
